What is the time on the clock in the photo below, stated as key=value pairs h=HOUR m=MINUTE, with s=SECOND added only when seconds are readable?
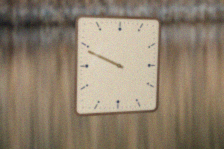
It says h=9 m=49
